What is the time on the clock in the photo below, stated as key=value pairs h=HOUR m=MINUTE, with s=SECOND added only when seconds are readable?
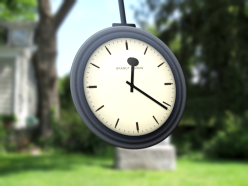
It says h=12 m=21
